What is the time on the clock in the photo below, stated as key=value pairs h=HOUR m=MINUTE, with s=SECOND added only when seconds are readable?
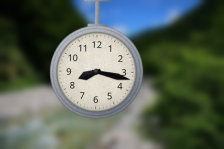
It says h=8 m=17
